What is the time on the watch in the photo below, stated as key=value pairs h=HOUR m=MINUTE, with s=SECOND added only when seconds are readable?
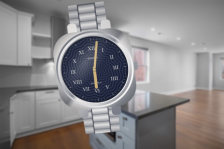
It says h=6 m=2
